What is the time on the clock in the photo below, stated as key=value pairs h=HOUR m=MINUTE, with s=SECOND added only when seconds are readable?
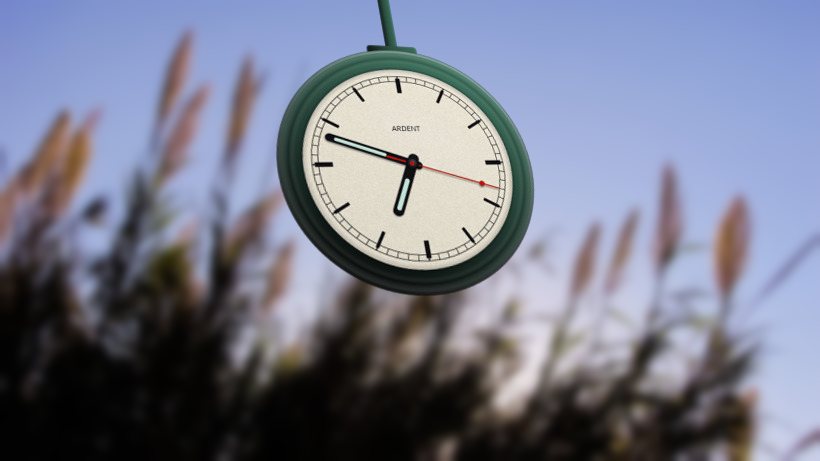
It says h=6 m=48 s=18
